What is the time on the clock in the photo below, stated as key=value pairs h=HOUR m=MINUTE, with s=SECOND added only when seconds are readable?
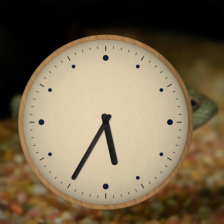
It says h=5 m=35
